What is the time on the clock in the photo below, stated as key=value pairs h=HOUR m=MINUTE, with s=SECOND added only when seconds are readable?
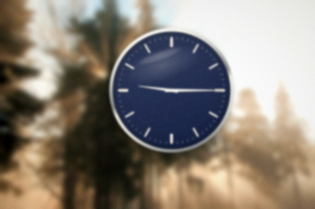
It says h=9 m=15
